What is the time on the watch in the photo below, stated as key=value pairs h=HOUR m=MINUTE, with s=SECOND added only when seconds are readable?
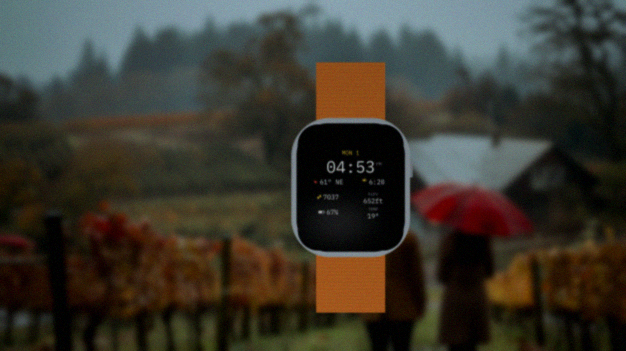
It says h=4 m=53
